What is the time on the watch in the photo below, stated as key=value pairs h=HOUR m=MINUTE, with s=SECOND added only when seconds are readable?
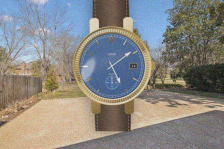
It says h=5 m=9
